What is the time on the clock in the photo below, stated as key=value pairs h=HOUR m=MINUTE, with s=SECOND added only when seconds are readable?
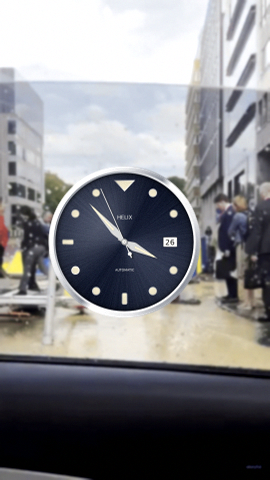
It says h=3 m=52 s=56
